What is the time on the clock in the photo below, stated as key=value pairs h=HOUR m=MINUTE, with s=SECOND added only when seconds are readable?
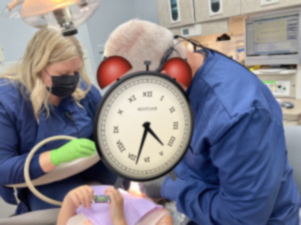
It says h=4 m=33
